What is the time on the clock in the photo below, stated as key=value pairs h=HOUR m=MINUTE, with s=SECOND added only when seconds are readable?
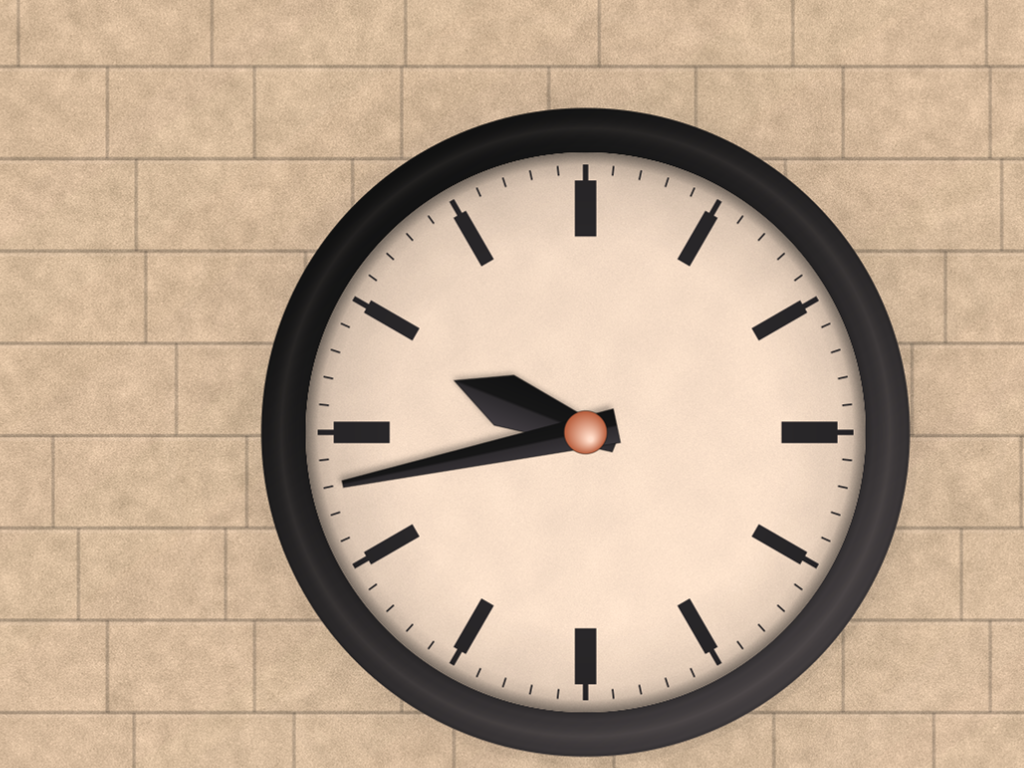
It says h=9 m=43
